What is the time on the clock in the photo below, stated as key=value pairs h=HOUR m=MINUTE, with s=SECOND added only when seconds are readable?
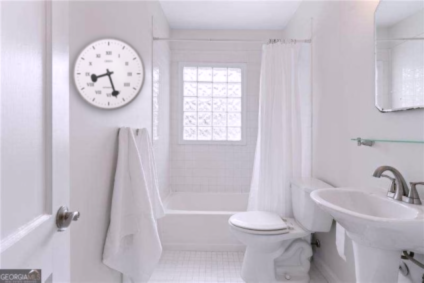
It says h=8 m=27
